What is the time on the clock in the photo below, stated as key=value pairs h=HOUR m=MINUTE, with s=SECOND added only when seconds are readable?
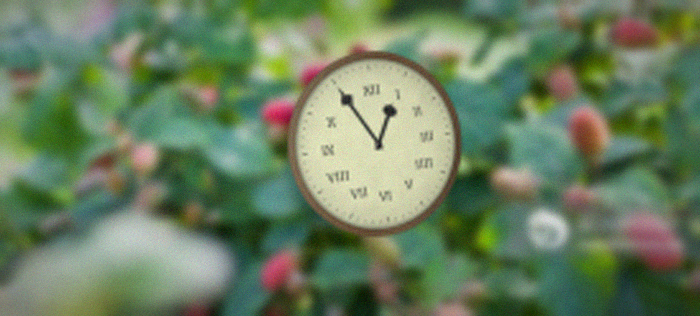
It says h=12 m=55
